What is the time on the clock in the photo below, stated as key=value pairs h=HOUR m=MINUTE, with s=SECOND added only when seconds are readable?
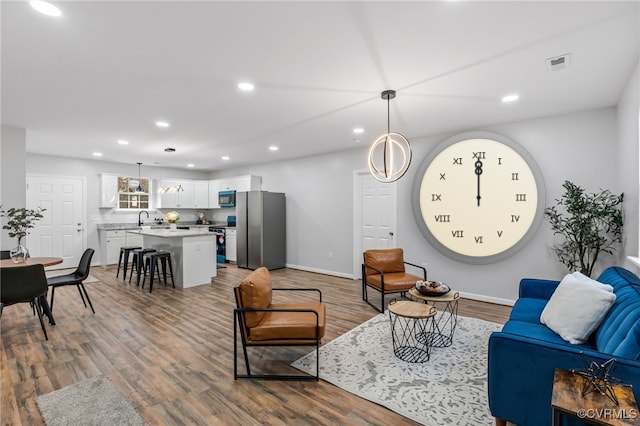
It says h=12 m=0
